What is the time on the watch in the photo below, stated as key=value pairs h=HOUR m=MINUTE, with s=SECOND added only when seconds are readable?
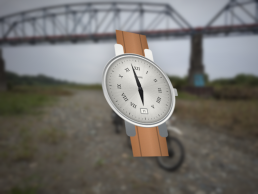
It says h=5 m=58
